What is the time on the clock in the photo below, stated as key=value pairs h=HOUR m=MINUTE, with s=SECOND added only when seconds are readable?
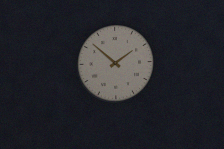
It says h=1 m=52
